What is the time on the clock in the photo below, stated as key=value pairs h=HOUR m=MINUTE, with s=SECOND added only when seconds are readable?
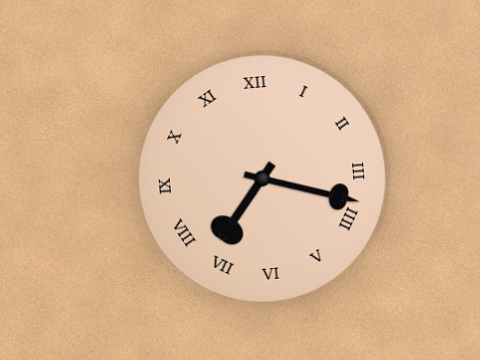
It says h=7 m=18
